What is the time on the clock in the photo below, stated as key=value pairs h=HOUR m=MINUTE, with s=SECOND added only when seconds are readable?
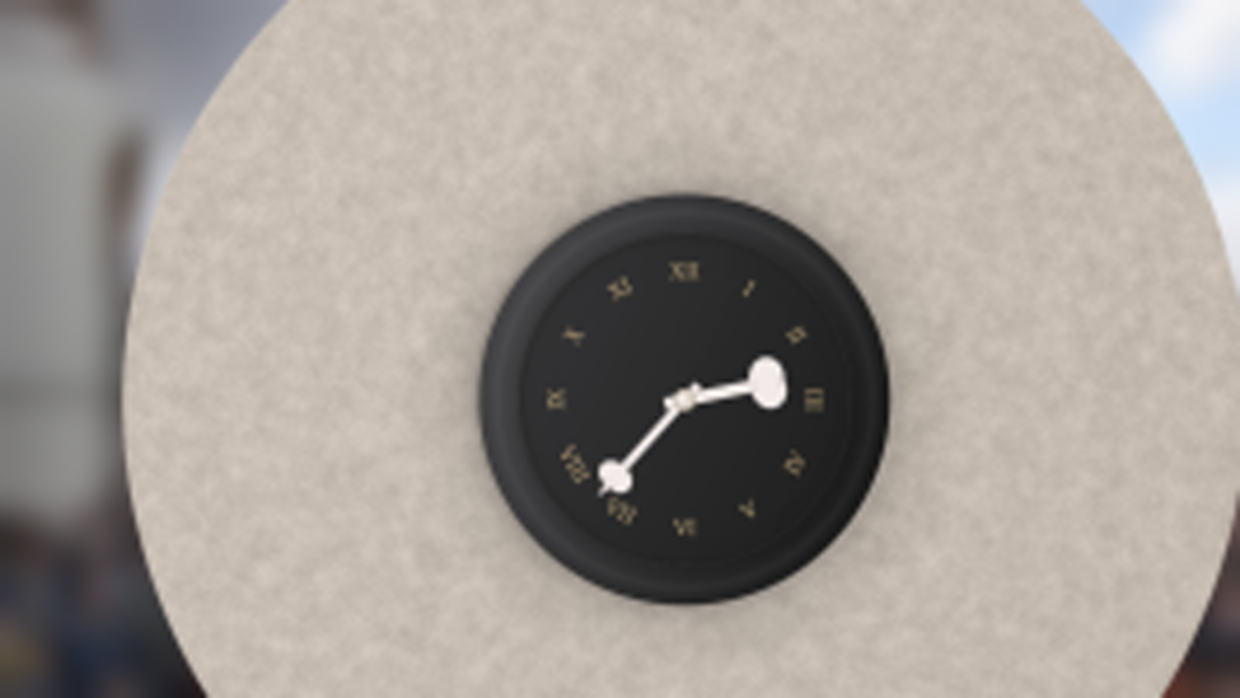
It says h=2 m=37
